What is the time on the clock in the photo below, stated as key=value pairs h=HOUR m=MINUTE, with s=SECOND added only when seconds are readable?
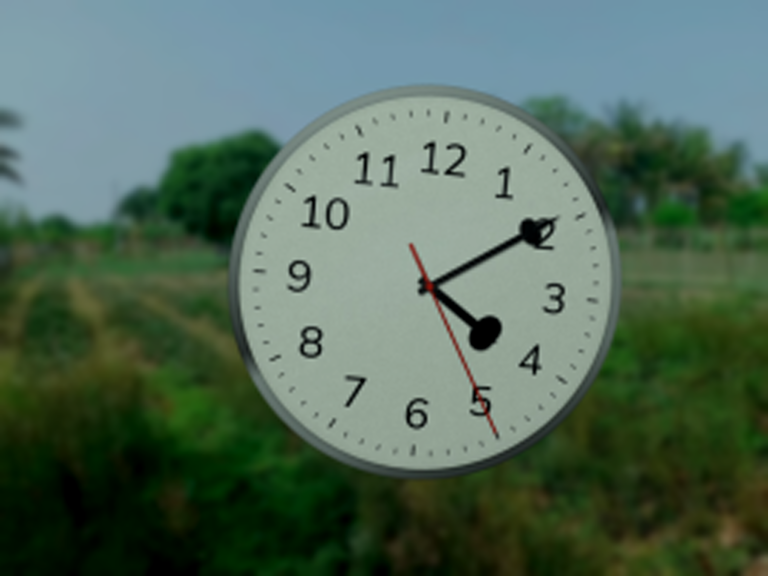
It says h=4 m=9 s=25
